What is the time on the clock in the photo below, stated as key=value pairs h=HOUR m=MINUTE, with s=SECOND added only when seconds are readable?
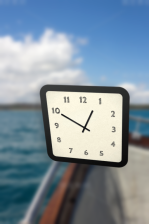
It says h=12 m=50
